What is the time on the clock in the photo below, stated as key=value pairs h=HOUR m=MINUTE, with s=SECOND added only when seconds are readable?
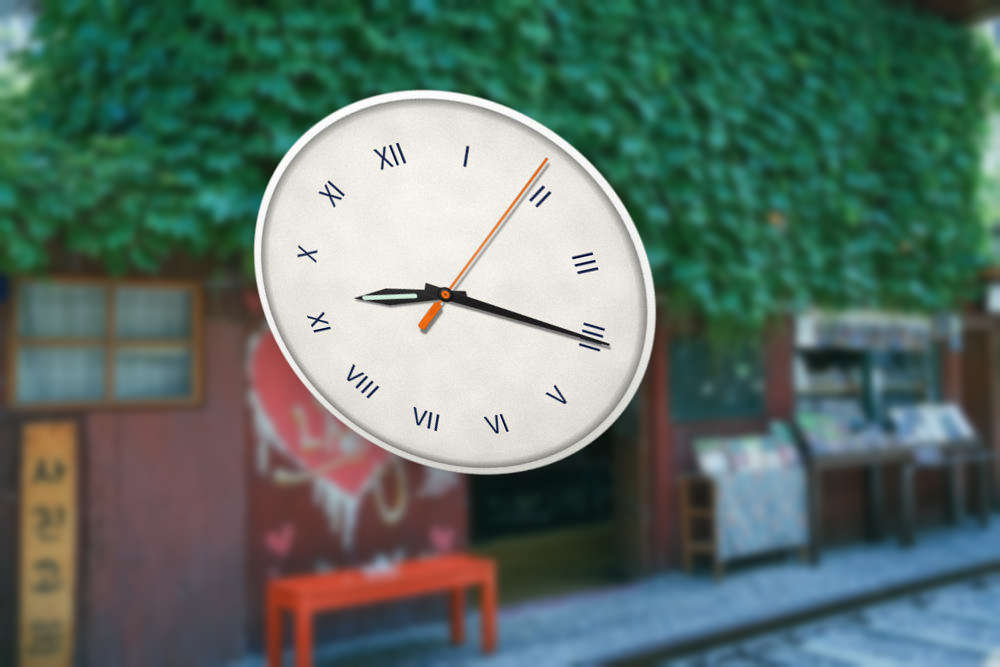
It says h=9 m=20 s=9
